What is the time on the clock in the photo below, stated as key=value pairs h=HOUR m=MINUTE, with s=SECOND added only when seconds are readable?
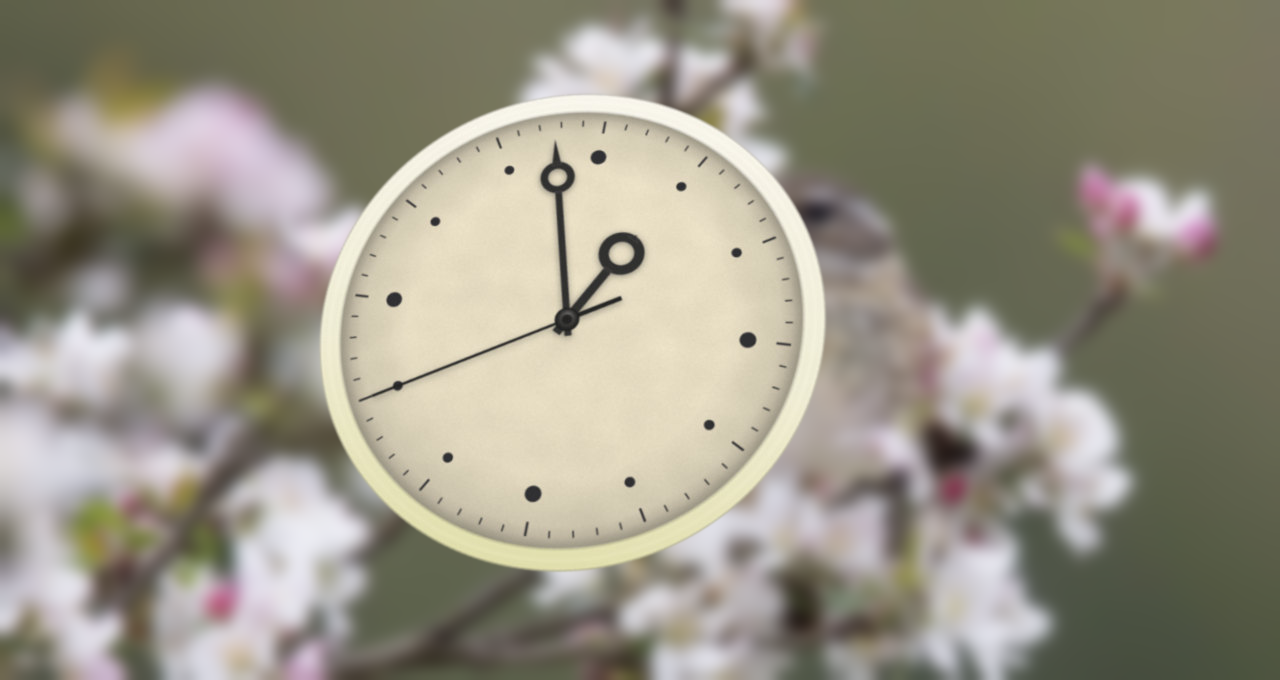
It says h=12 m=57 s=40
